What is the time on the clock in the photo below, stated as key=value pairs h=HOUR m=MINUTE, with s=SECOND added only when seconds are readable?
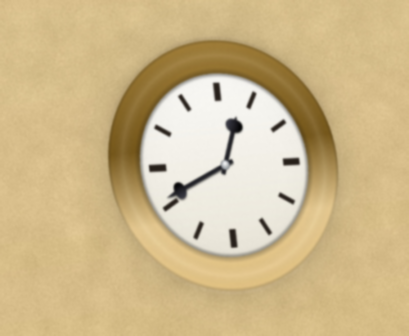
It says h=12 m=41
